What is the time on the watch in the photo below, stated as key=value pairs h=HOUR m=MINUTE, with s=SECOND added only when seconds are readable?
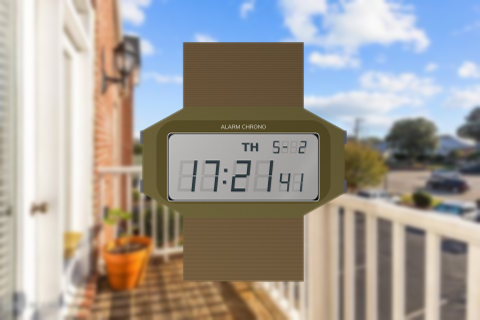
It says h=17 m=21 s=41
